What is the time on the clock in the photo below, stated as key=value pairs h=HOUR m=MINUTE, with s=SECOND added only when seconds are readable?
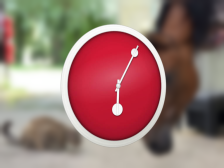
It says h=6 m=5
